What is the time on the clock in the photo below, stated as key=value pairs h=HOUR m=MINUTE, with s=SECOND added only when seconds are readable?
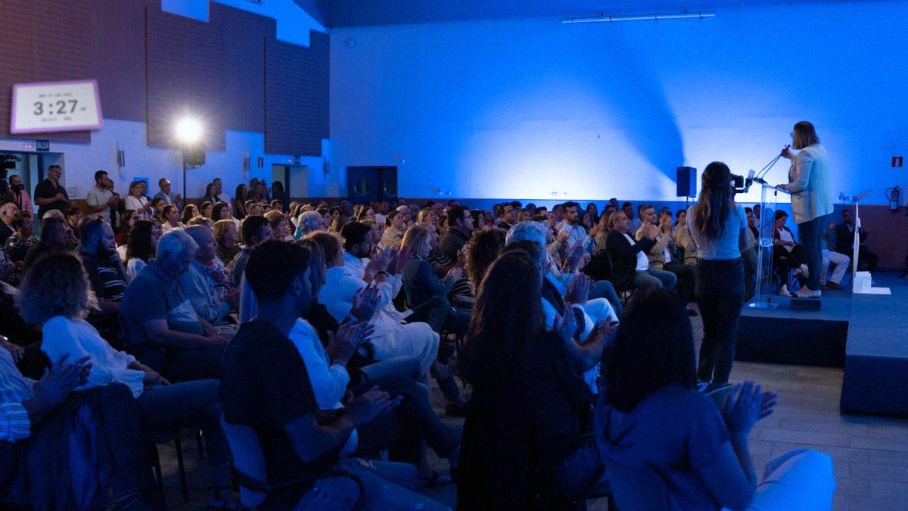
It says h=3 m=27
